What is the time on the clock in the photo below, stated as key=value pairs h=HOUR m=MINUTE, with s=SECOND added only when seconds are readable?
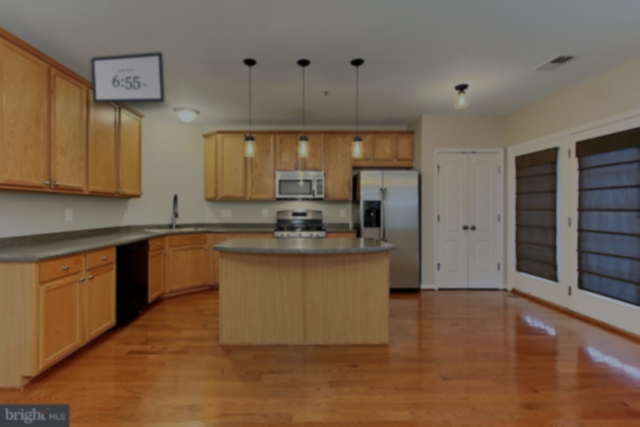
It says h=6 m=55
